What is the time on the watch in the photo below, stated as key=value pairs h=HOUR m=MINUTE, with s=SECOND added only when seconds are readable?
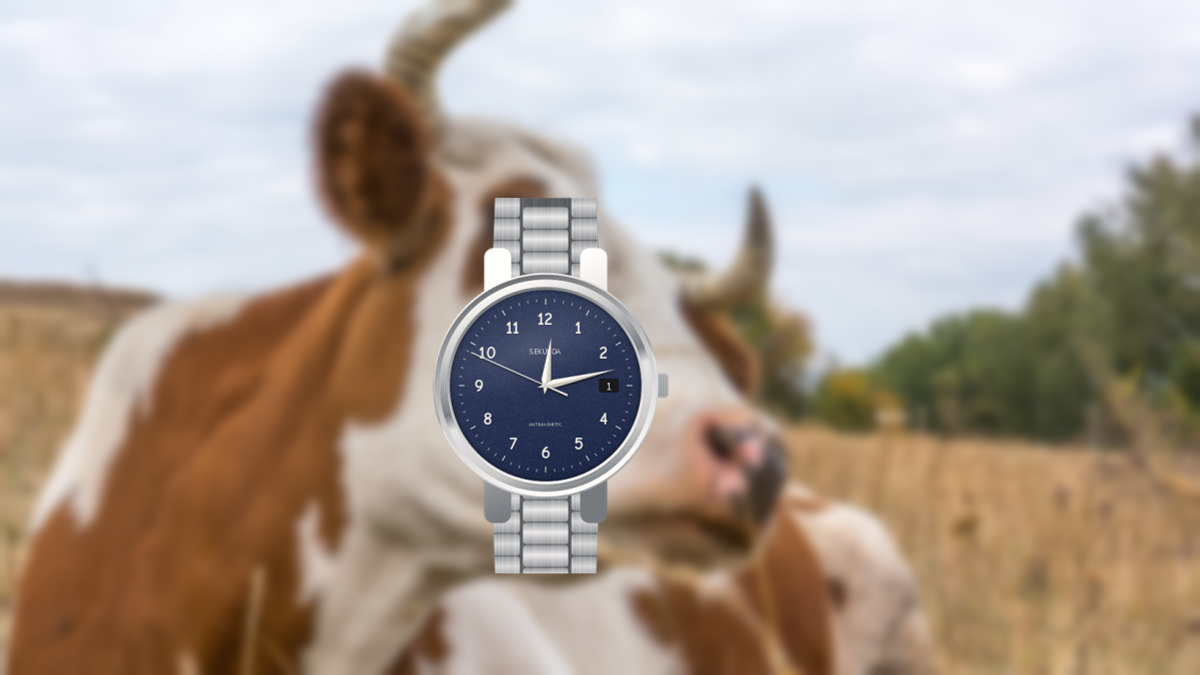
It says h=12 m=12 s=49
